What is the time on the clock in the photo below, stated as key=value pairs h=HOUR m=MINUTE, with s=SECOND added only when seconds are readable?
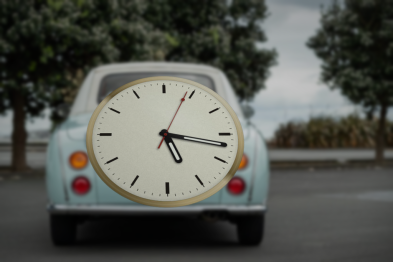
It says h=5 m=17 s=4
